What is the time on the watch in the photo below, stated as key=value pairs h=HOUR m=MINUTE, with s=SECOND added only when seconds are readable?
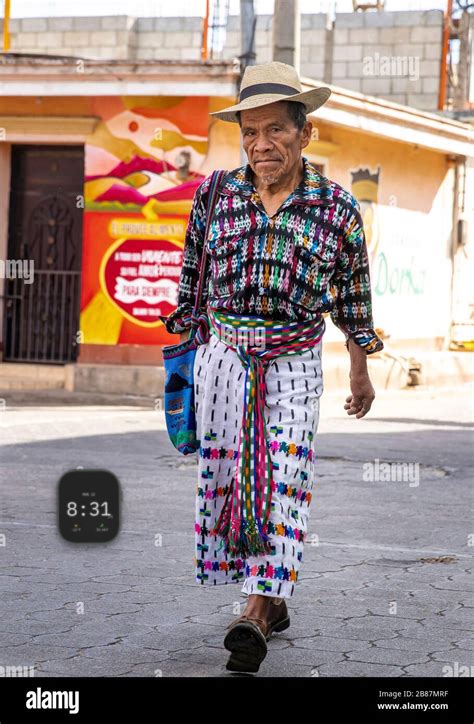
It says h=8 m=31
